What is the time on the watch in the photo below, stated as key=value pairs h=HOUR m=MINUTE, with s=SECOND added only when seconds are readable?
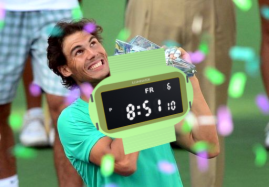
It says h=8 m=51 s=10
